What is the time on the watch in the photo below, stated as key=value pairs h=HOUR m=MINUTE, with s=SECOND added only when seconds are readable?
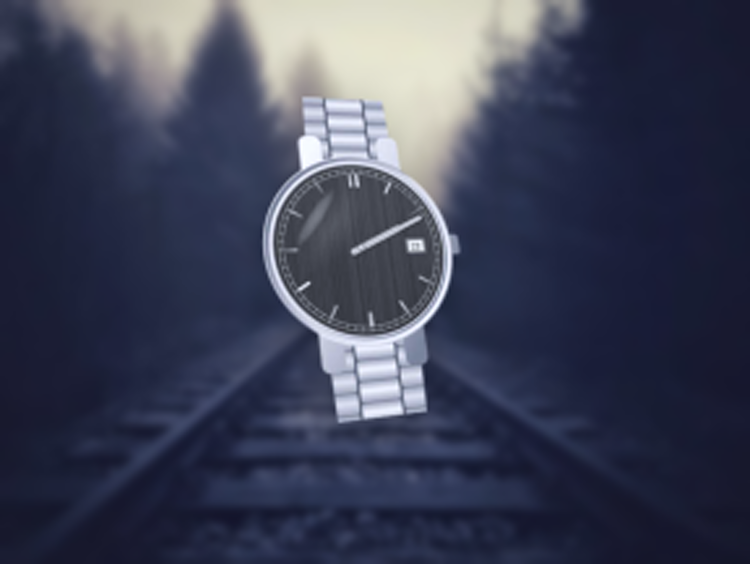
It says h=2 m=11
